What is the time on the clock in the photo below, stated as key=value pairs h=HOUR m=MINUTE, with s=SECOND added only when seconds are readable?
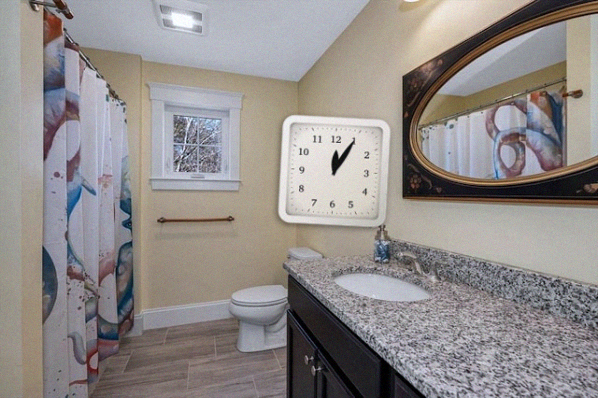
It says h=12 m=5
